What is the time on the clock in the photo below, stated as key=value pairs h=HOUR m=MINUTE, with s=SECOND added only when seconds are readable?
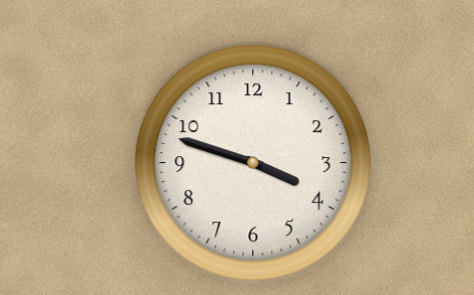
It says h=3 m=48
